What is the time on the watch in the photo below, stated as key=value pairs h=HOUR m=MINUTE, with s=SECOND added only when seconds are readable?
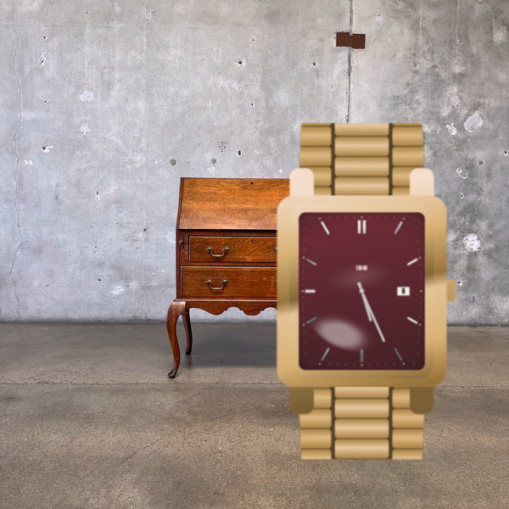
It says h=5 m=26
